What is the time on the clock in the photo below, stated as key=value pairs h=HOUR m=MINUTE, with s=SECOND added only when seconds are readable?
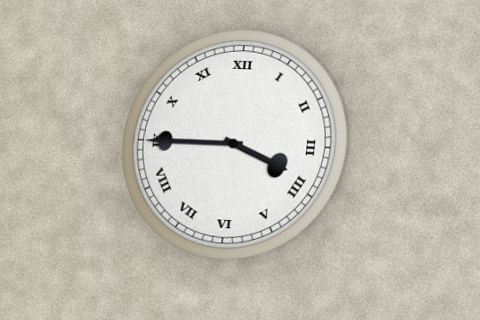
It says h=3 m=45
